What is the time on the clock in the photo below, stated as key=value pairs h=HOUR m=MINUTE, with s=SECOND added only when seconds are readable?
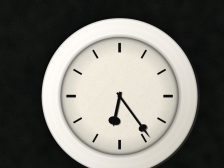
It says h=6 m=24
